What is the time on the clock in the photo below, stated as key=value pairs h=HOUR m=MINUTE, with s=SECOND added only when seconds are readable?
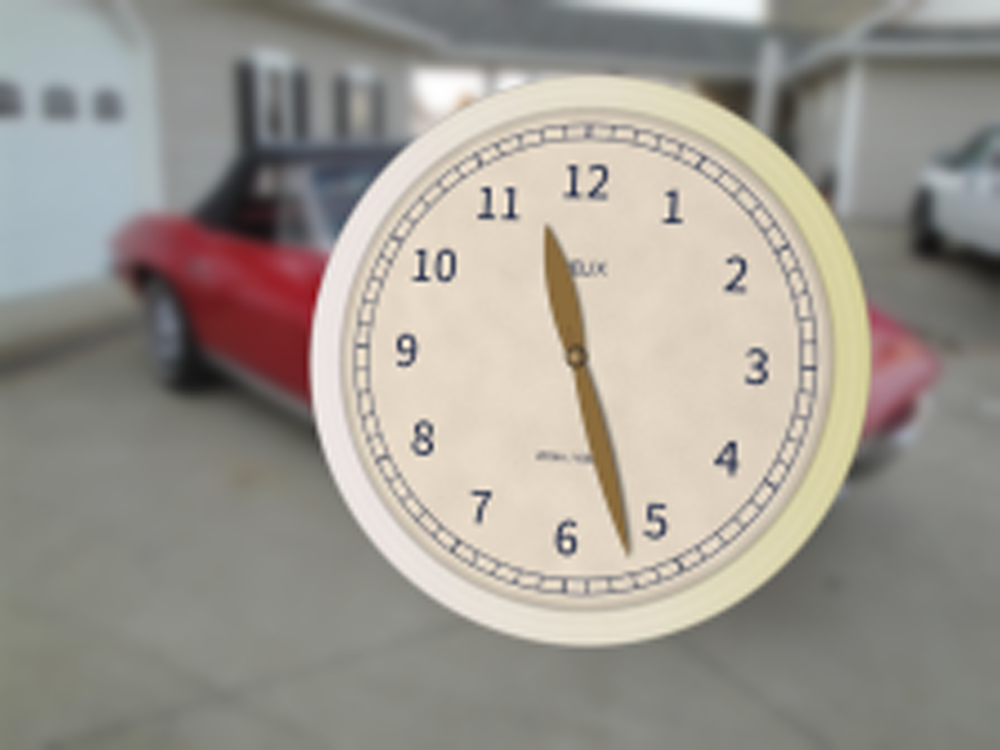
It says h=11 m=27
